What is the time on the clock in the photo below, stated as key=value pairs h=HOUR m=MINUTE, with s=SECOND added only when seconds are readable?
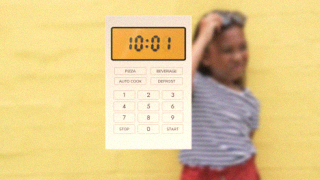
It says h=10 m=1
